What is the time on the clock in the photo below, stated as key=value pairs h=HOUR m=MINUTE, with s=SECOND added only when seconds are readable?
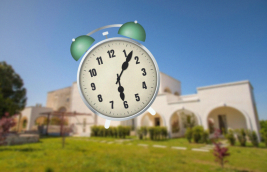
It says h=6 m=7
